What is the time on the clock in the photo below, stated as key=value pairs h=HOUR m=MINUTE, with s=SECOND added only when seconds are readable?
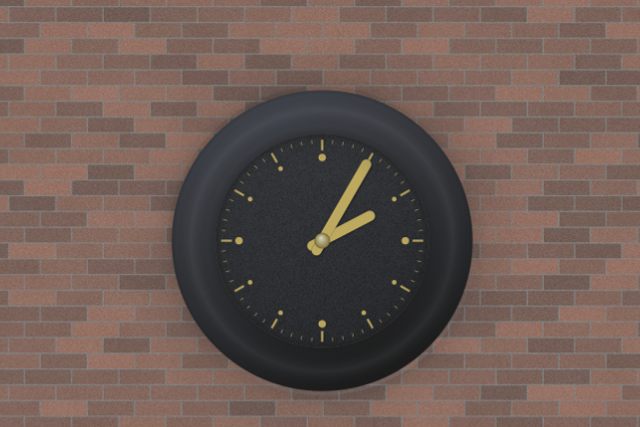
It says h=2 m=5
